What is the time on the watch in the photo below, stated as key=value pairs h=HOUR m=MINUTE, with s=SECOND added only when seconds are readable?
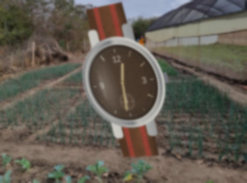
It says h=12 m=31
